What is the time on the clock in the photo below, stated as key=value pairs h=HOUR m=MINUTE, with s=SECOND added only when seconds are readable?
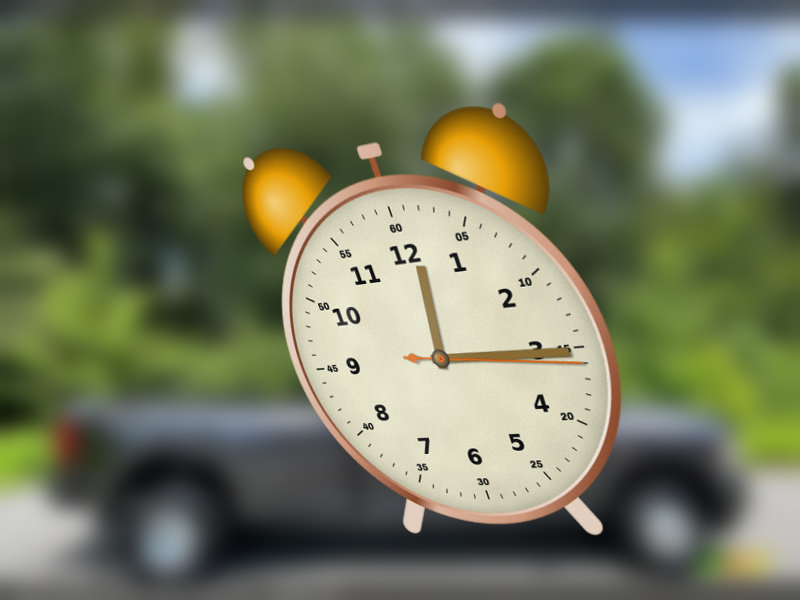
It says h=12 m=15 s=16
